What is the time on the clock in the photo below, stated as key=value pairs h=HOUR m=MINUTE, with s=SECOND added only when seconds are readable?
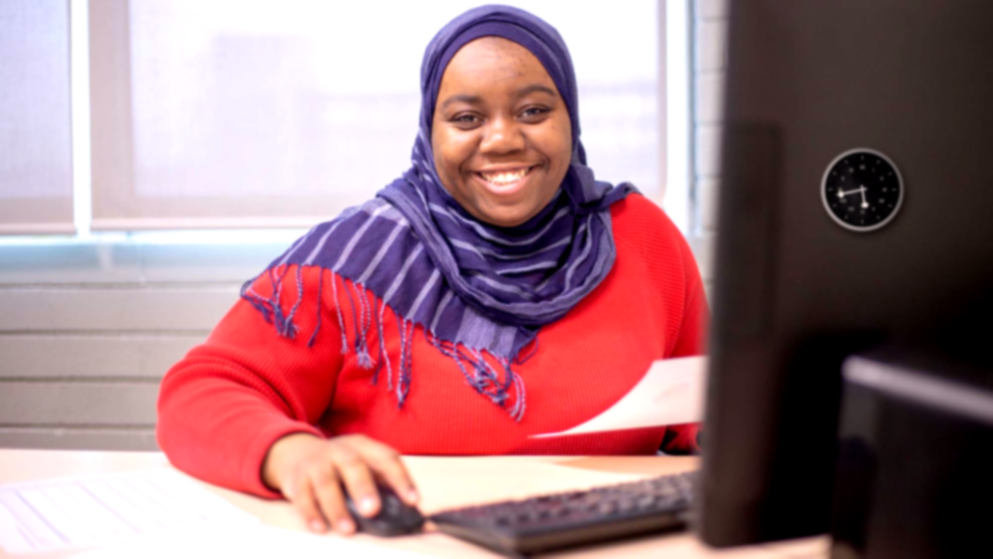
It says h=5 m=43
